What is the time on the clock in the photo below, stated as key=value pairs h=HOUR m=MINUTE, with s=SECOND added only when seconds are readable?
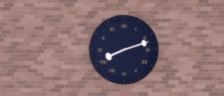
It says h=8 m=12
